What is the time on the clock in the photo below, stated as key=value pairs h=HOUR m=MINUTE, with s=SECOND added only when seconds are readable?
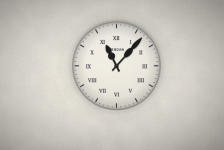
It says h=11 m=7
